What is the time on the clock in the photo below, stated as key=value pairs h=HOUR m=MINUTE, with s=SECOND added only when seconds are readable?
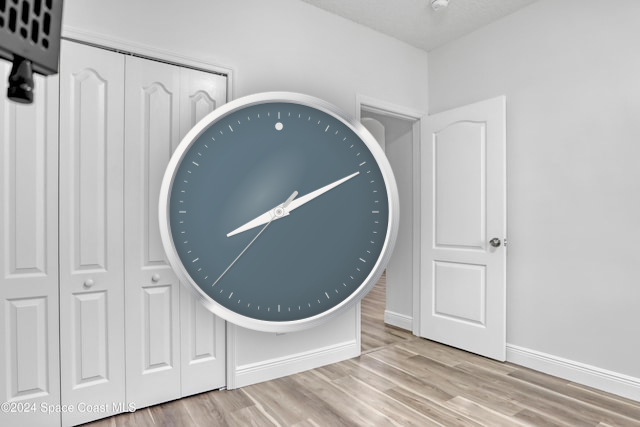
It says h=8 m=10 s=37
